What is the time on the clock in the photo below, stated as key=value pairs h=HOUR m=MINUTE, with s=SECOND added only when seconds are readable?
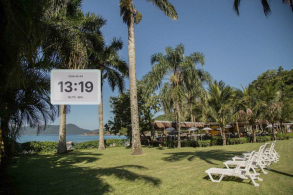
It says h=13 m=19
